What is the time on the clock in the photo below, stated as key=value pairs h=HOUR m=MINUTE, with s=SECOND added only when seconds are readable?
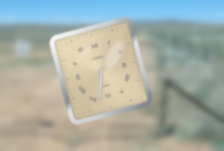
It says h=6 m=33
